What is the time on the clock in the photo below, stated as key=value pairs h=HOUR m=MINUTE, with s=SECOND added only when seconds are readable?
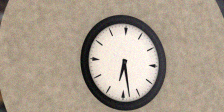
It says h=6 m=28
